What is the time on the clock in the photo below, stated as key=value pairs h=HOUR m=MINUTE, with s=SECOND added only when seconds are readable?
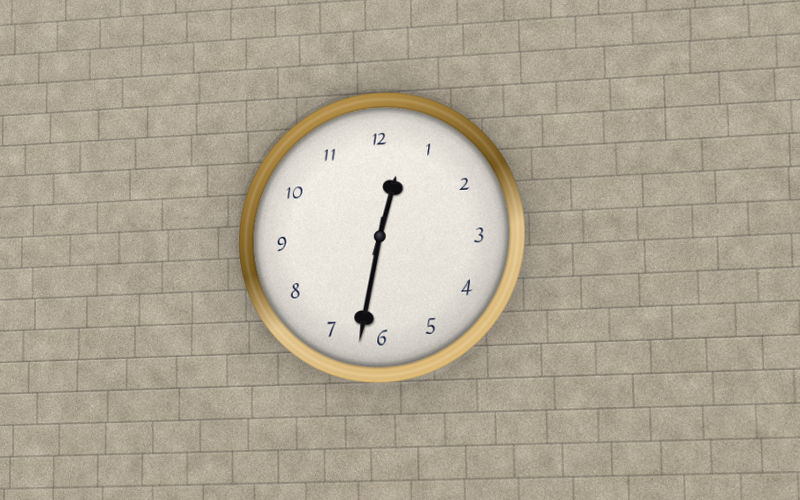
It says h=12 m=32
